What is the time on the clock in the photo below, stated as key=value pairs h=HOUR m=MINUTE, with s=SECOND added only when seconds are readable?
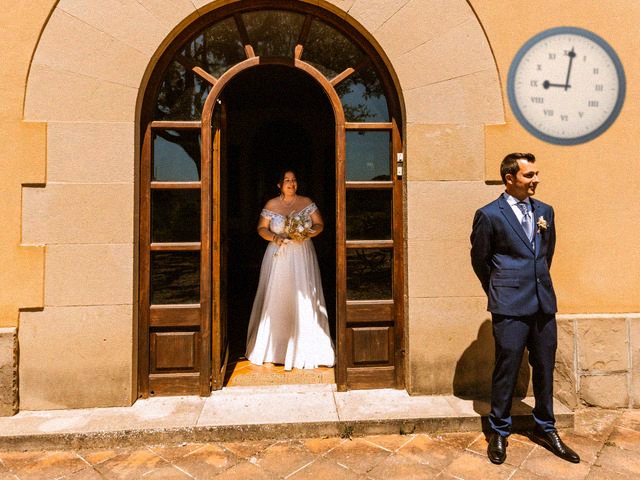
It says h=9 m=1
